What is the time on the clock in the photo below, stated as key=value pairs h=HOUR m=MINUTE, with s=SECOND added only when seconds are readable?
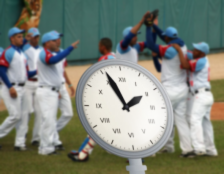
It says h=1 m=56
